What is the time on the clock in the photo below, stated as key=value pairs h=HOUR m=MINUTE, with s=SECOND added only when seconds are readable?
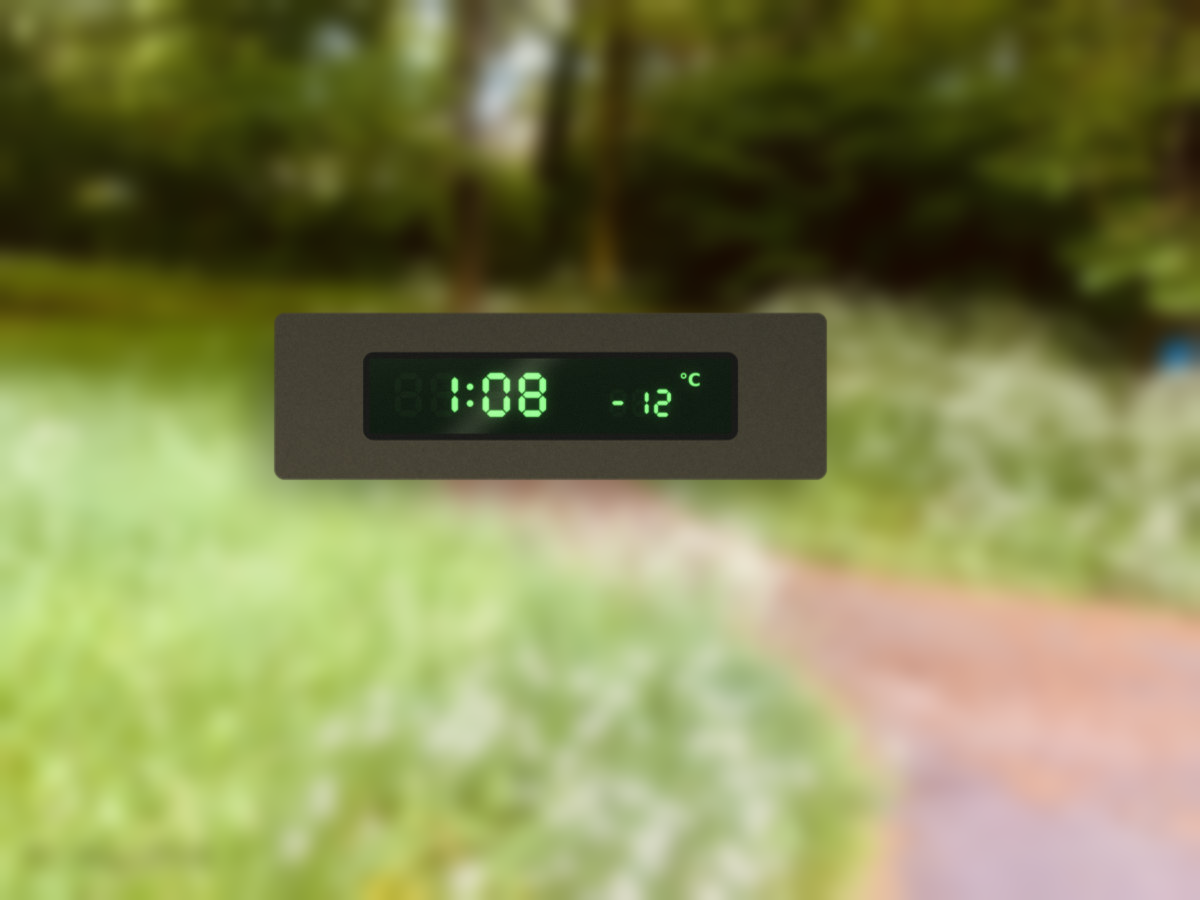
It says h=1 m=8
